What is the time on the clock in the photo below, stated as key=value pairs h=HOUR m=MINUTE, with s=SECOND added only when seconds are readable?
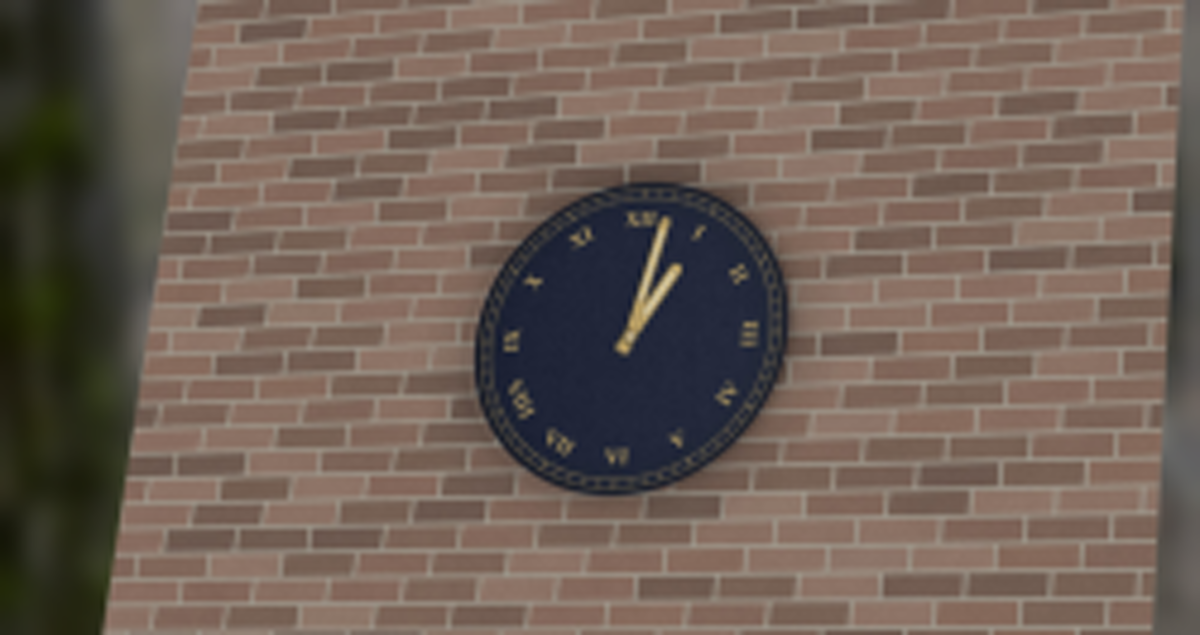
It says h=1 m=2
